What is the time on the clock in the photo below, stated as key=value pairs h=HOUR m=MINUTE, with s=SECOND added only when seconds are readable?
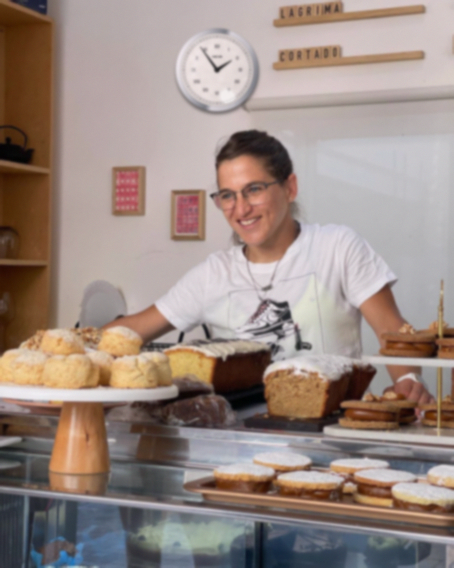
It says h=1 m=54
